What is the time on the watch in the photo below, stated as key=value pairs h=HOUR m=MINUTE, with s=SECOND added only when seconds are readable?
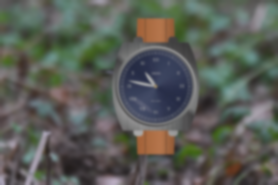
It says h=10 m=47
